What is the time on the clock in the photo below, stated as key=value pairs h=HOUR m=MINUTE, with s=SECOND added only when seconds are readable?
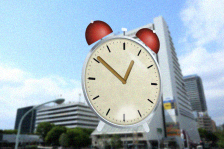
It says h=12 m=51
